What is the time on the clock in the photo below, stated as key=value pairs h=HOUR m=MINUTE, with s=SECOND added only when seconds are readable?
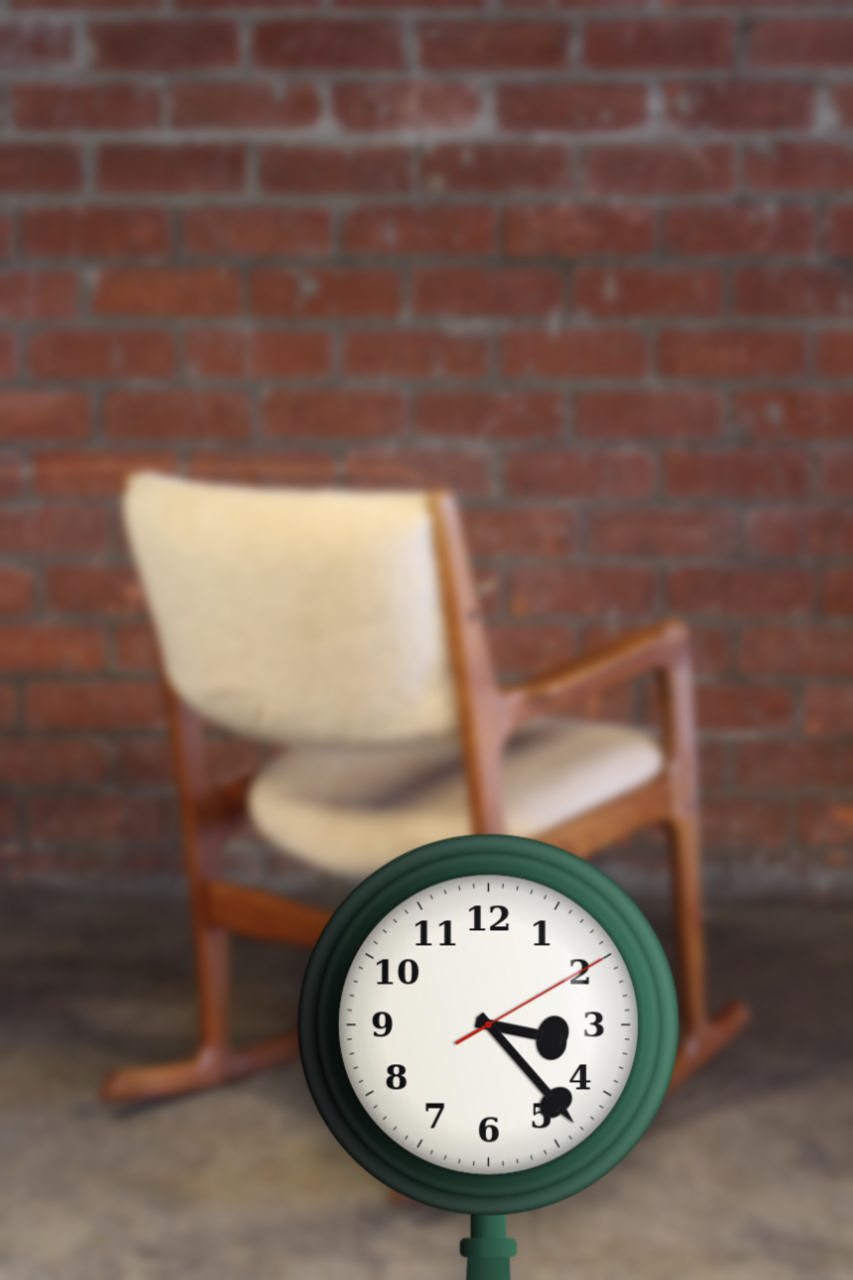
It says h=3 m=23 s=10
